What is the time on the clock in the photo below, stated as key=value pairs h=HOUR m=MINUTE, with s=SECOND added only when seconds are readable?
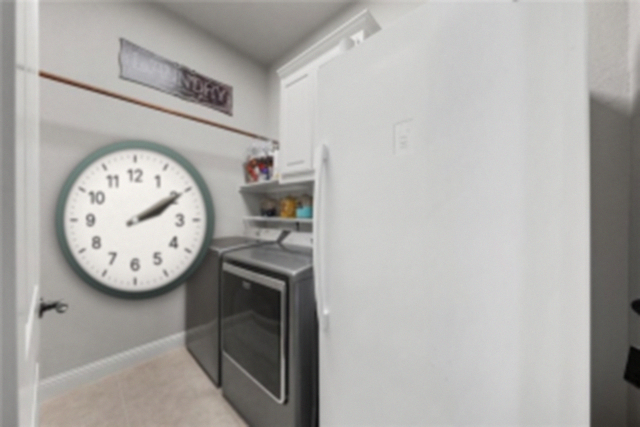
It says h=2 m=10
